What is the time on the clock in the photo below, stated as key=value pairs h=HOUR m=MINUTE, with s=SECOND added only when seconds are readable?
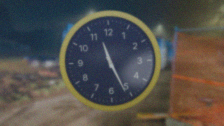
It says h=11 m=26
